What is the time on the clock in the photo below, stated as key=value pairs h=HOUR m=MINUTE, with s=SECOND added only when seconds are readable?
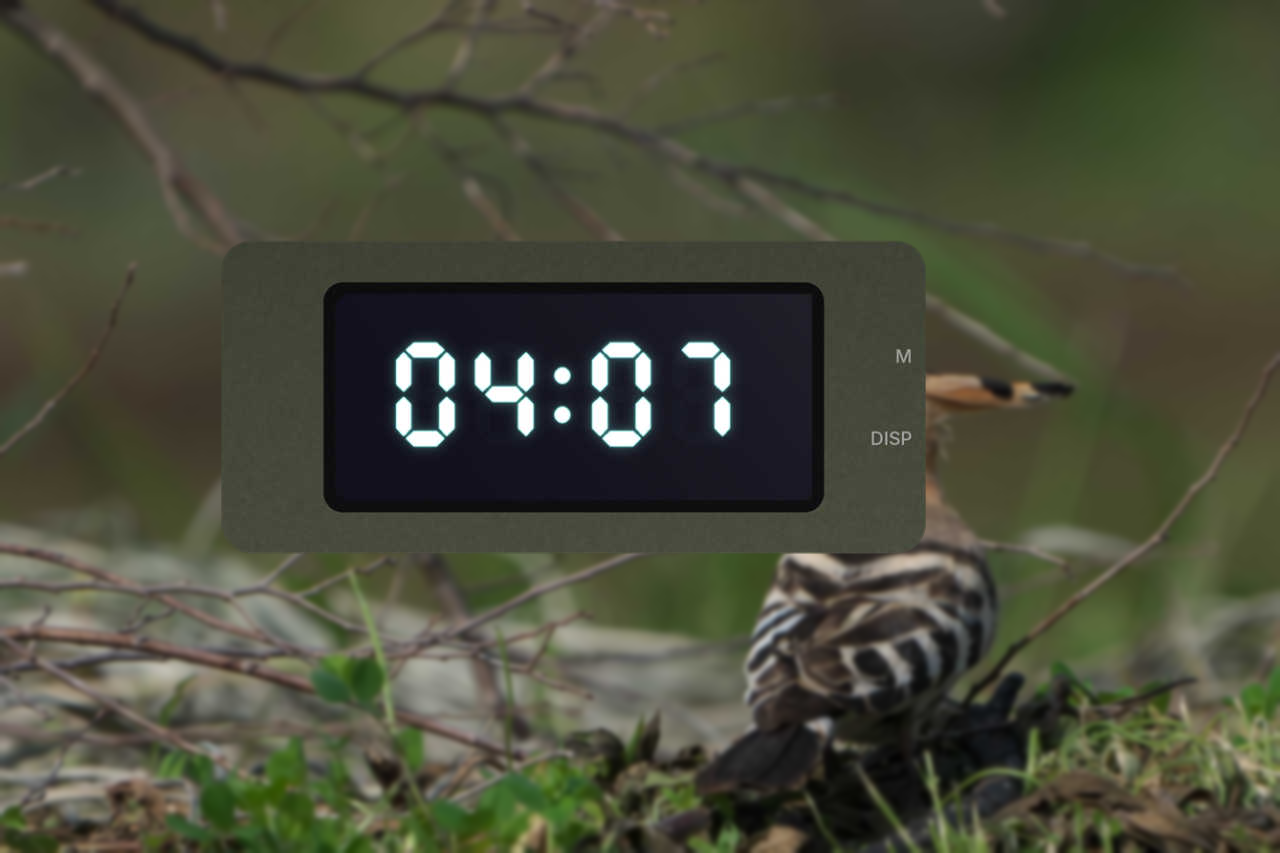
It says h=4 m=7
